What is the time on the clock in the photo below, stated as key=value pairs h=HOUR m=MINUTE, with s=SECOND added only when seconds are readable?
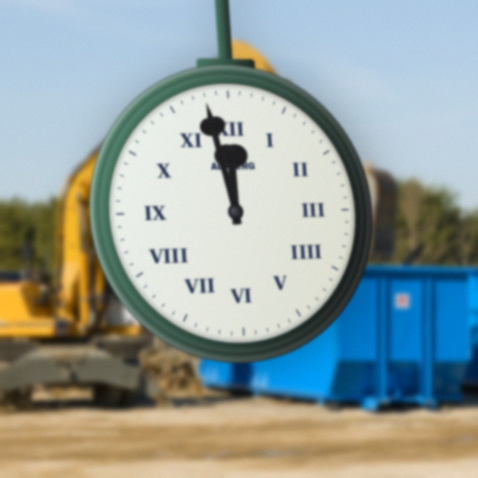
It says h=11 m=58
